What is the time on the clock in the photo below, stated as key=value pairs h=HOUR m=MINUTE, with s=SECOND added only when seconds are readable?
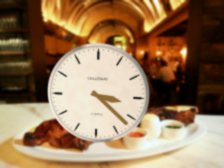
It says h=3 m=22
